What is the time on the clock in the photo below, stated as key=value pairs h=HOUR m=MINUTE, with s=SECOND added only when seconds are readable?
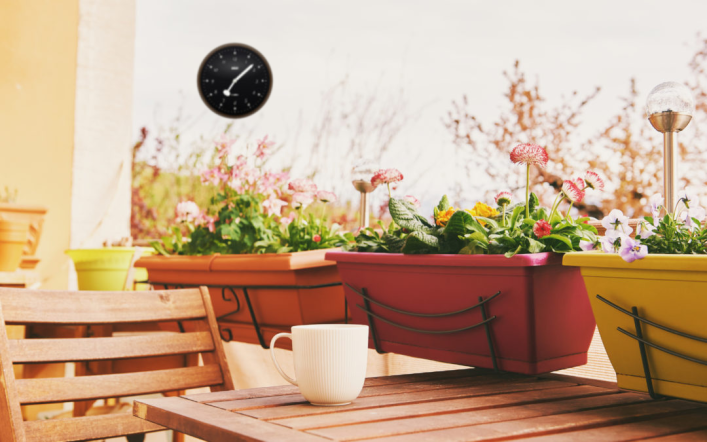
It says h=7 m=8
